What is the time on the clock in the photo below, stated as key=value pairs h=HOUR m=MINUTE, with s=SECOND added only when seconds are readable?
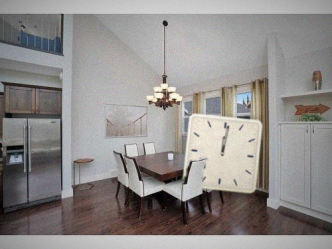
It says h=12 m=1
